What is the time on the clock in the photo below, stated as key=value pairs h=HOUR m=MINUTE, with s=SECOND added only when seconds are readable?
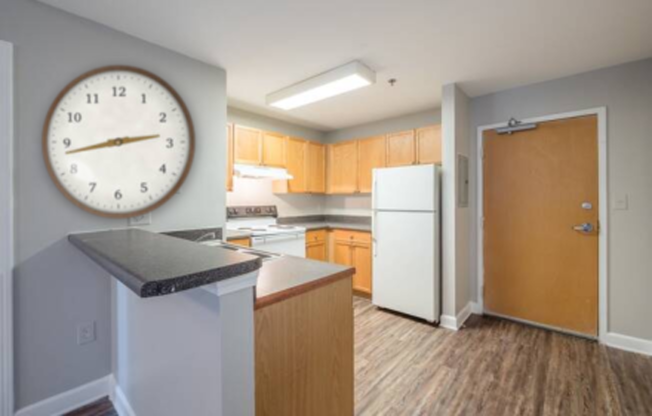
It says h=2 m=43
